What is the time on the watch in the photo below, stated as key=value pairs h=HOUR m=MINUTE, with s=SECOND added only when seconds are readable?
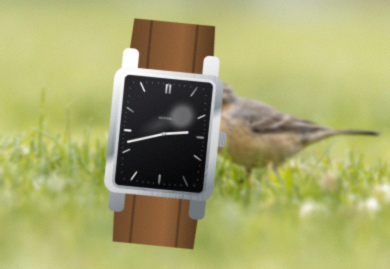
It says h=2 m=42
